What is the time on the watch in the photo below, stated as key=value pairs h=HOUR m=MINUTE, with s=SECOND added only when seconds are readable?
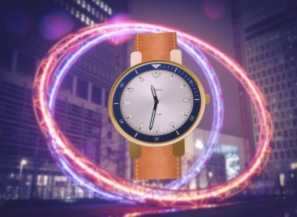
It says h=11 m=32
